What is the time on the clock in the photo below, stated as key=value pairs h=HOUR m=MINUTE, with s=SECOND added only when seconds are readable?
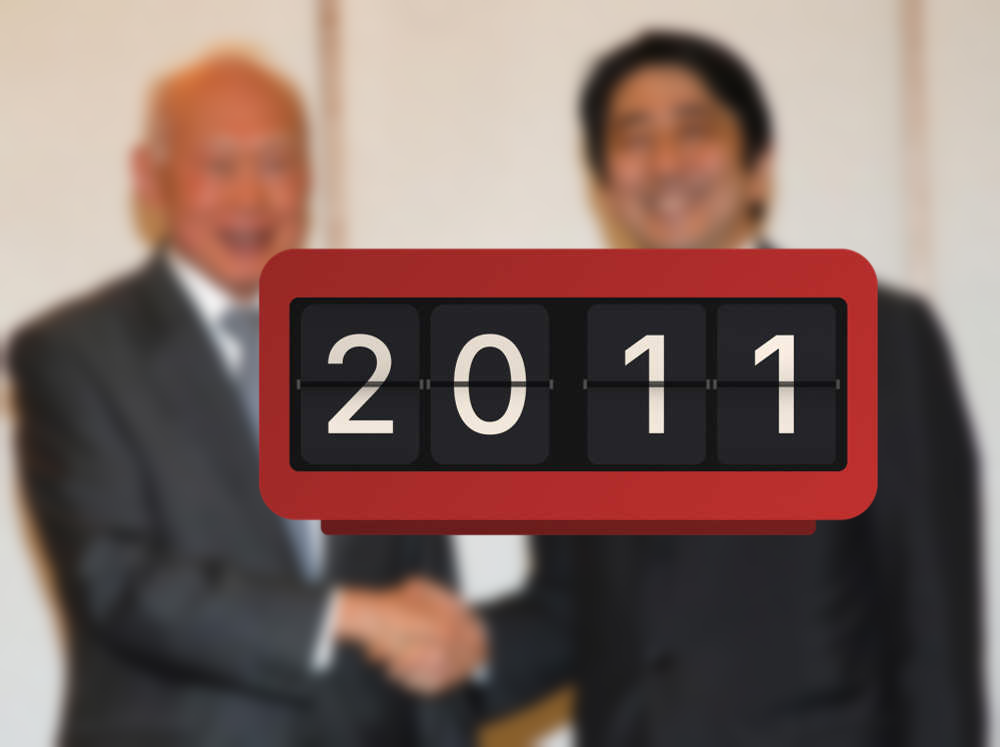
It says h=20 m=11
